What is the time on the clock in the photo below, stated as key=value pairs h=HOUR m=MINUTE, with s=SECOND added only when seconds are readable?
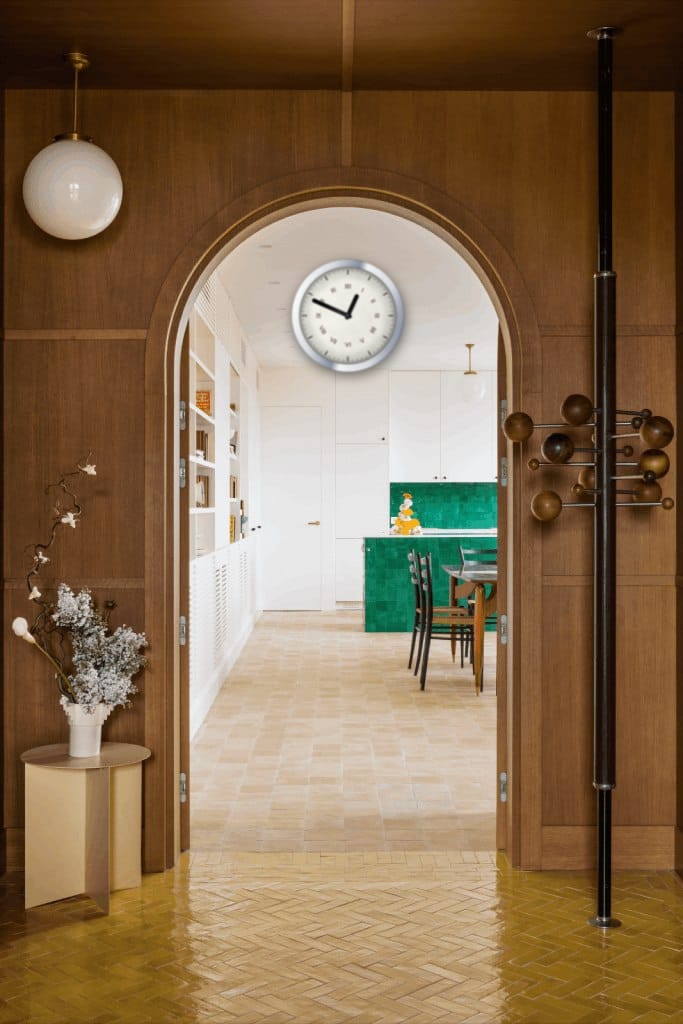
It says h=12 m=49
